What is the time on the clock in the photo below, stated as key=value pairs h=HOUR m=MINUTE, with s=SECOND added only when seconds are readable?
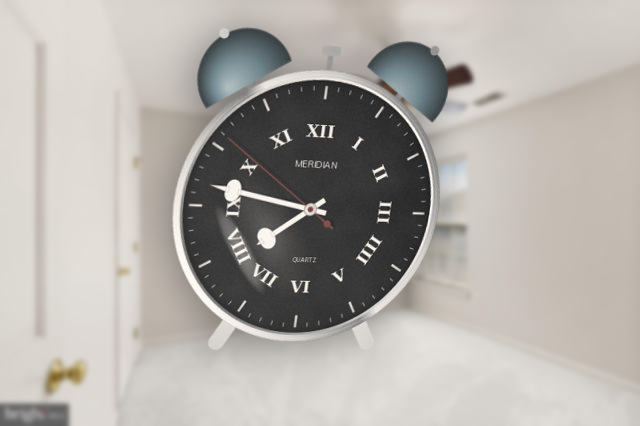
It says h=7 m=46 s=51
